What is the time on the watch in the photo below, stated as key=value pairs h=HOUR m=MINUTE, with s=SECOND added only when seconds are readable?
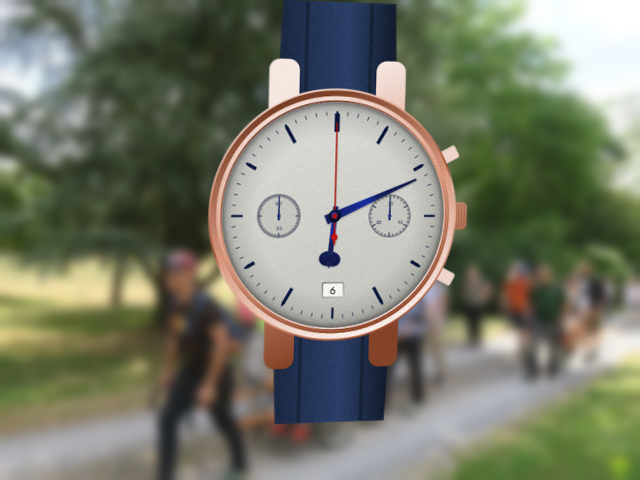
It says h=6 m=11
